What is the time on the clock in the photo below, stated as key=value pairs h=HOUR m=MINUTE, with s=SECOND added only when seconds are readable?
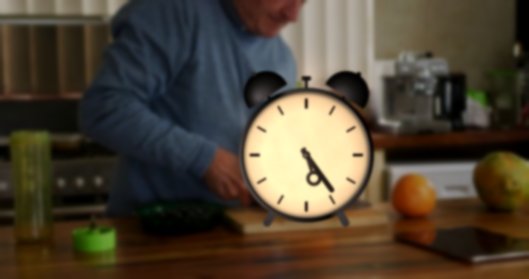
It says h=5 m=24
